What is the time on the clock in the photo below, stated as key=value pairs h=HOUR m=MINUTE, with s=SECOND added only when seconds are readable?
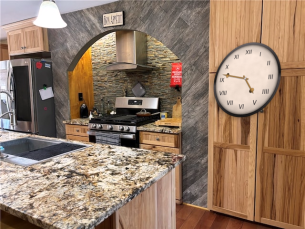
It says h=4 m=47
